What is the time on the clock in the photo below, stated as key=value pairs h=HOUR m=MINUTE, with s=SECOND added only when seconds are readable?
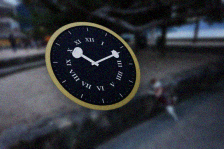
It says h=10 m=11
